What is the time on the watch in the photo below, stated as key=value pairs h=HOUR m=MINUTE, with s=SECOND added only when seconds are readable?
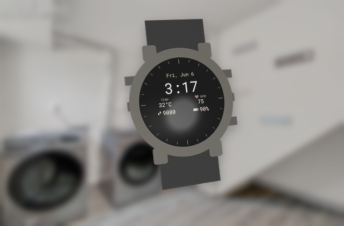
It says h=3 m=17
